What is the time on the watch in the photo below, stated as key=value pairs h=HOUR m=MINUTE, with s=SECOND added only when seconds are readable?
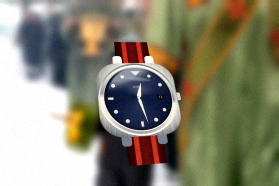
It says h=12 m=28
